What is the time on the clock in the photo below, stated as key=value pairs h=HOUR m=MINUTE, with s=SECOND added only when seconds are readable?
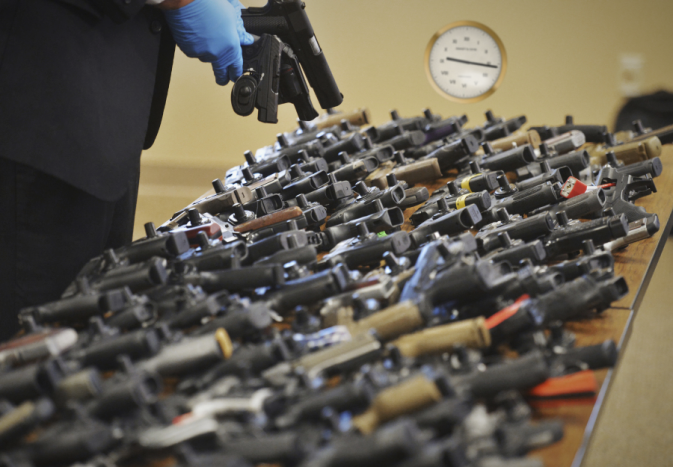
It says h=9 m=16
